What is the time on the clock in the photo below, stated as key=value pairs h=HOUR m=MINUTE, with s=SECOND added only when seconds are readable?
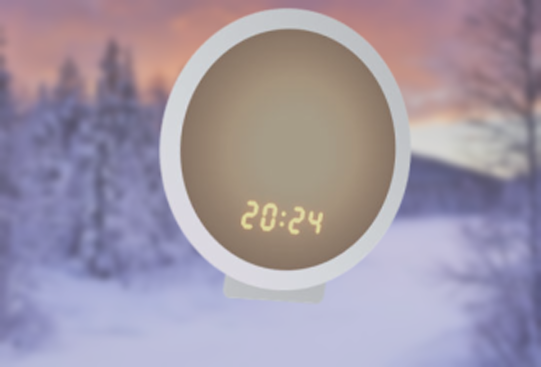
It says h=20 m=24
